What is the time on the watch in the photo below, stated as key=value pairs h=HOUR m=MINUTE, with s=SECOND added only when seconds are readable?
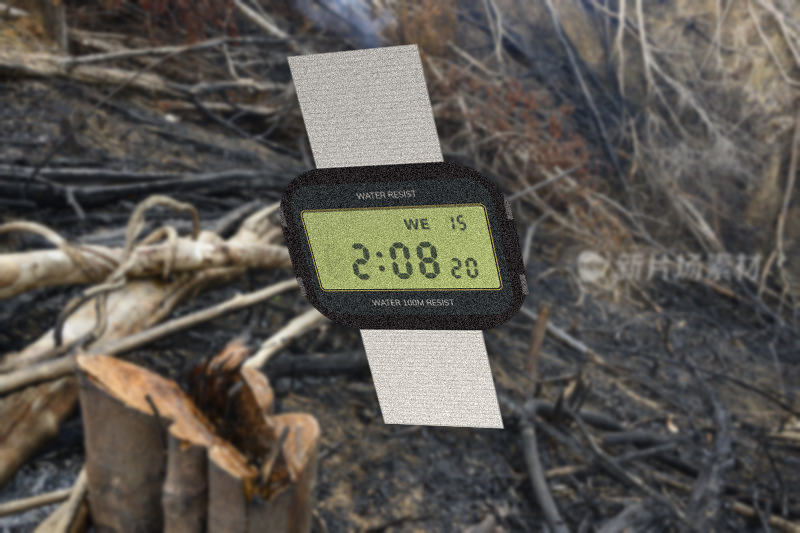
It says h=2 m=8 s=20
